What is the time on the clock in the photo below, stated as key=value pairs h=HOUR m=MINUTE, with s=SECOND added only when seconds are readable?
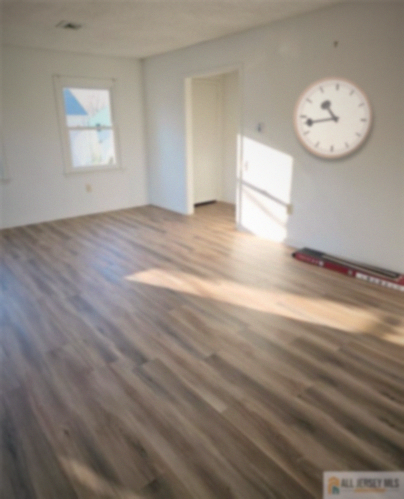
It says h=10 m=43
